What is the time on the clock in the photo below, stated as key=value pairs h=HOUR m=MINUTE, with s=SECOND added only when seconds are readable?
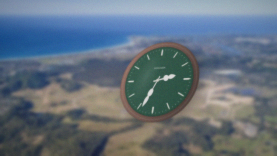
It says h=2 m=34
